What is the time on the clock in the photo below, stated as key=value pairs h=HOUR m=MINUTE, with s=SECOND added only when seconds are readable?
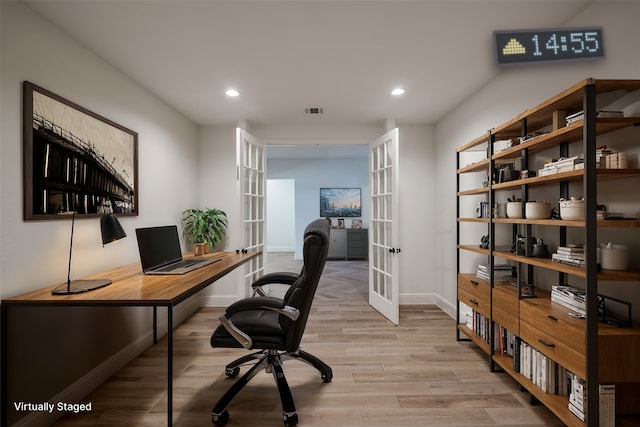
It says h=14 m=55
